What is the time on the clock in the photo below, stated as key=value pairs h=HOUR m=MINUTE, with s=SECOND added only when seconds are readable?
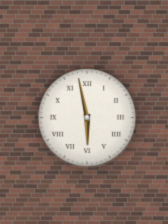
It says h=5 m=58
